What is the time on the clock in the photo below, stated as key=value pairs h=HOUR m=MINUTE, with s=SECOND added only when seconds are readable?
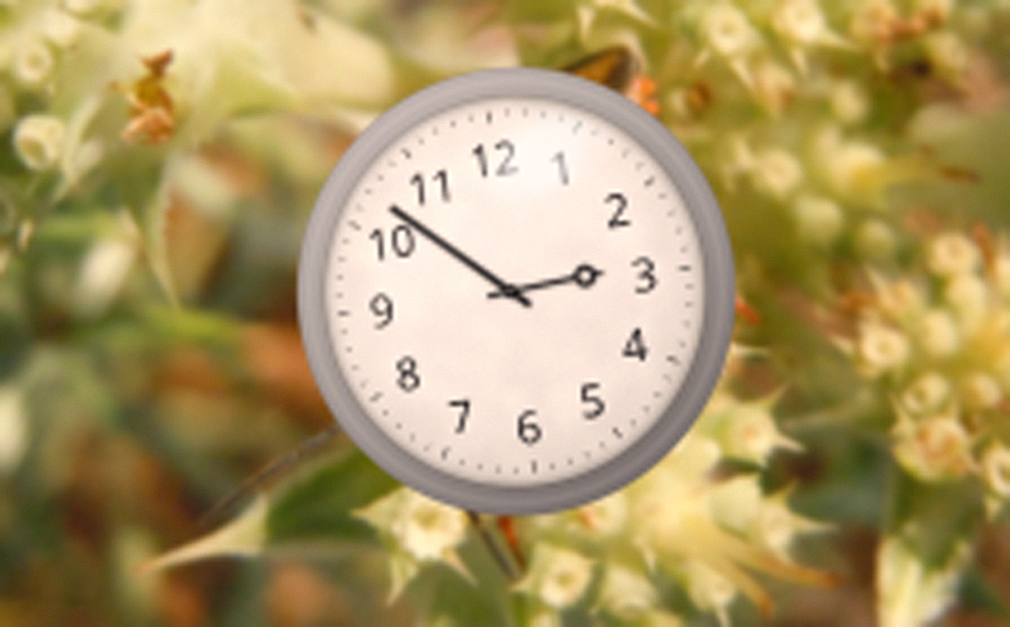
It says h=2 m=52
